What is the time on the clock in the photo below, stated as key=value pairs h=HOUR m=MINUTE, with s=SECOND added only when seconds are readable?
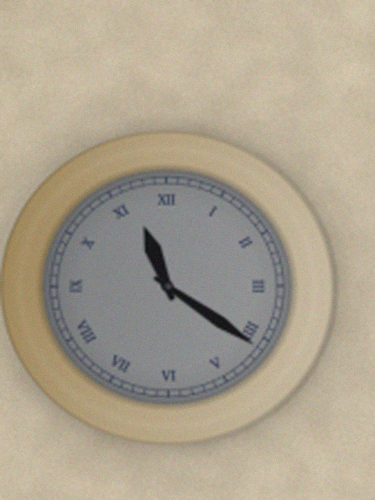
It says h=11 m=21
